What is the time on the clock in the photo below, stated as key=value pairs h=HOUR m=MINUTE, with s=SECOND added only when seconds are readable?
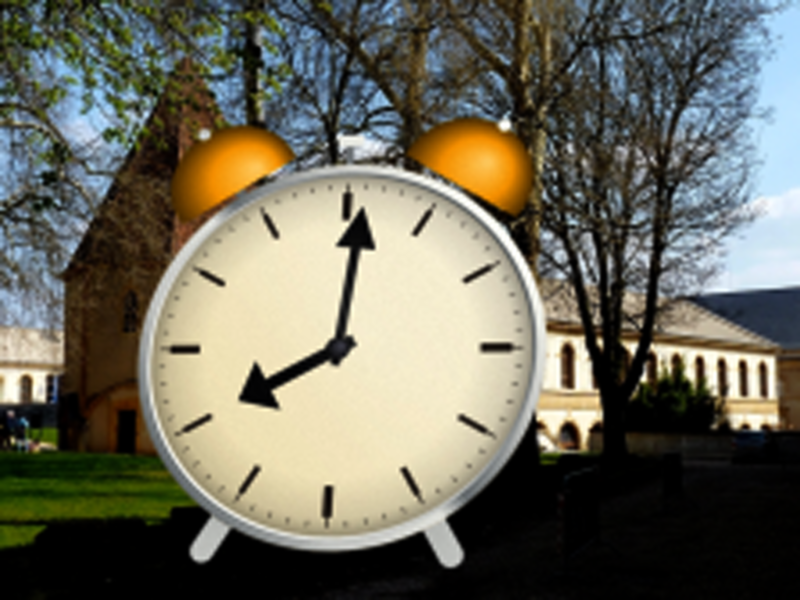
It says h=8 m=1
